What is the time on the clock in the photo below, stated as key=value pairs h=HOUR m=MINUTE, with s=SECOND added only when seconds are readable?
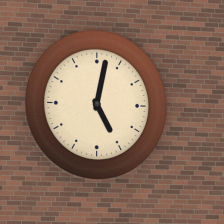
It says h=5 m=2
